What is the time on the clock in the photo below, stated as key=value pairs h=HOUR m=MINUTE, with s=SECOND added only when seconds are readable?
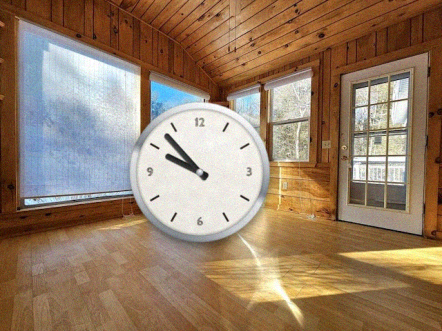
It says h=9 m=53
